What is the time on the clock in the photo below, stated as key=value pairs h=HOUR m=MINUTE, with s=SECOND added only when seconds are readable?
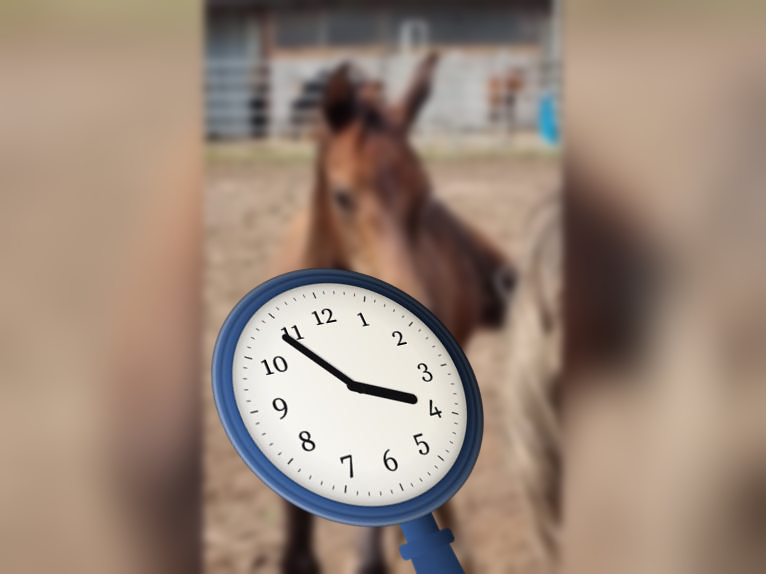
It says h=3 m=54
